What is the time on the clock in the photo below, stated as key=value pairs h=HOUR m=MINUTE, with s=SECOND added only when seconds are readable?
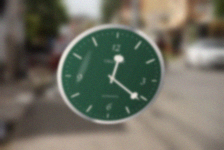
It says h=12 m=21
